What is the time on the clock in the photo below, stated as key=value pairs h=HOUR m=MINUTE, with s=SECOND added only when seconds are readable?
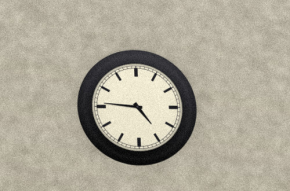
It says h=4 m=46
